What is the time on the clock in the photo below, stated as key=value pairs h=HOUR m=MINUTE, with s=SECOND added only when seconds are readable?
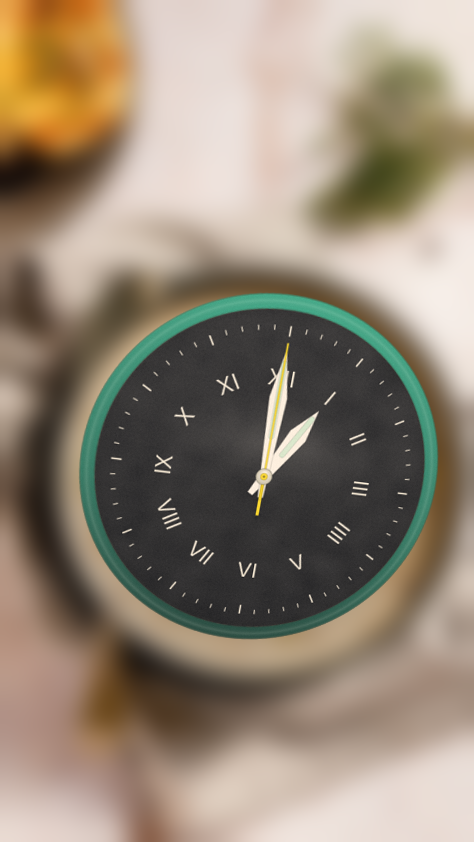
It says h=1 m=0 s=0
